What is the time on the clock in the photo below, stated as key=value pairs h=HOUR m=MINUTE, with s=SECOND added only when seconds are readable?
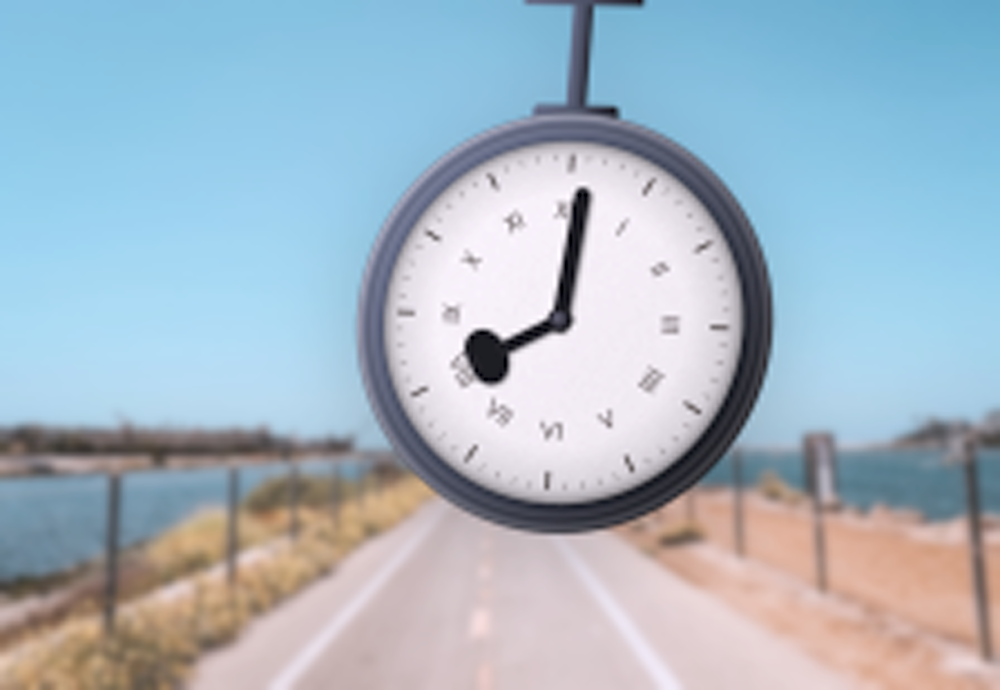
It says h=8 m=1
